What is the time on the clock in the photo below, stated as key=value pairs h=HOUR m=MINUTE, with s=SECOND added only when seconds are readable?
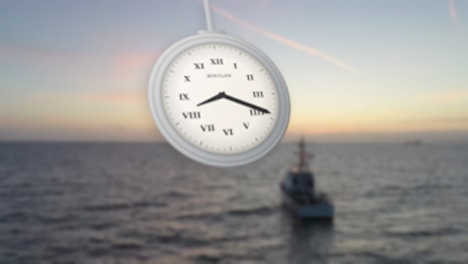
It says h=8 m=19
